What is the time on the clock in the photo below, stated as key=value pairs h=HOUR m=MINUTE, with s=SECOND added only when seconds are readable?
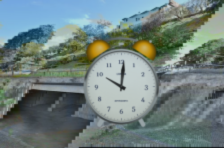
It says h=10 m=1
